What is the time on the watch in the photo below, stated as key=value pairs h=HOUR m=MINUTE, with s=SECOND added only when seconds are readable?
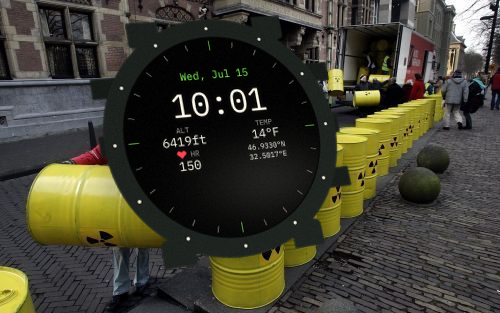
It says h=10 m=1
